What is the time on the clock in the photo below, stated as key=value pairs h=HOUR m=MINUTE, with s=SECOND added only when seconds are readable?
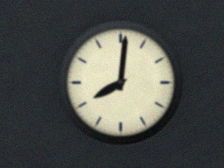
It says h=8 m=1
